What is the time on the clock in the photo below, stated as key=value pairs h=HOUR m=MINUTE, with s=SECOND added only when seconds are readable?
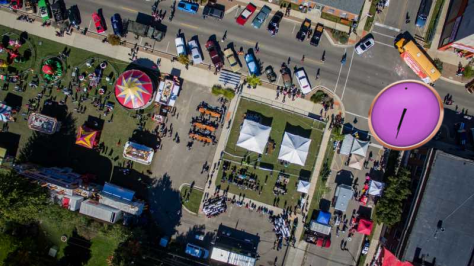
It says h=6 m=32
